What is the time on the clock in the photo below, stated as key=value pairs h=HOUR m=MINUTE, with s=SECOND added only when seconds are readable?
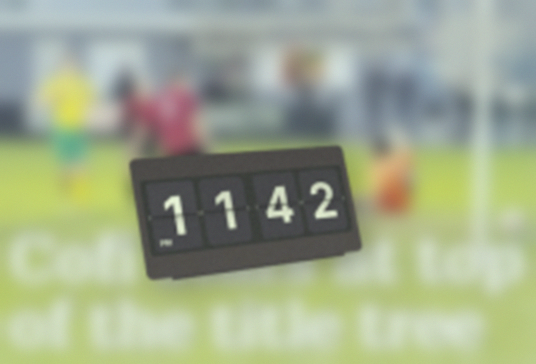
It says h=11 m=42
